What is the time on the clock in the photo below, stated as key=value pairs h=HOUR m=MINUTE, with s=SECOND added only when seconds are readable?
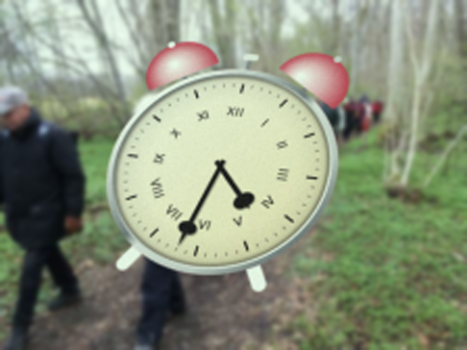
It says h=4 m=32
